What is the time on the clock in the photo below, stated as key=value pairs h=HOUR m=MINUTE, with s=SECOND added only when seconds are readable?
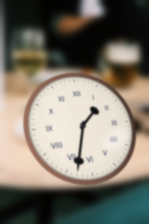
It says h=1 m=33
